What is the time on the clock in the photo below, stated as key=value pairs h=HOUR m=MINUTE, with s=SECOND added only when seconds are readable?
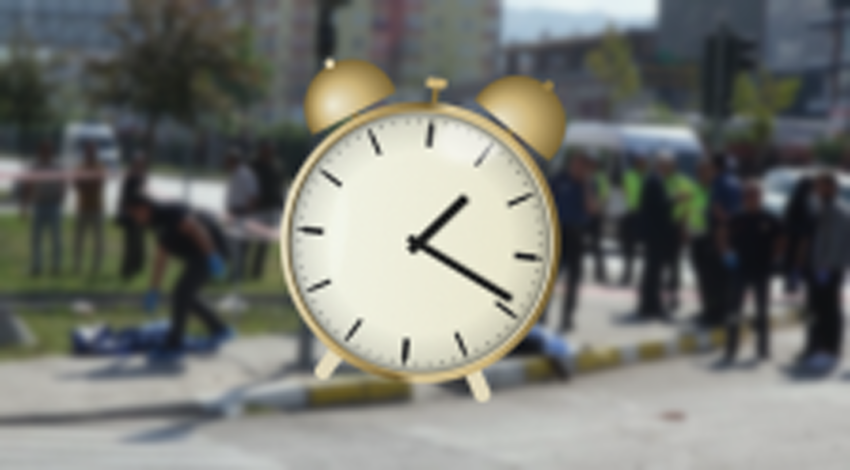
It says h=1 m=19
